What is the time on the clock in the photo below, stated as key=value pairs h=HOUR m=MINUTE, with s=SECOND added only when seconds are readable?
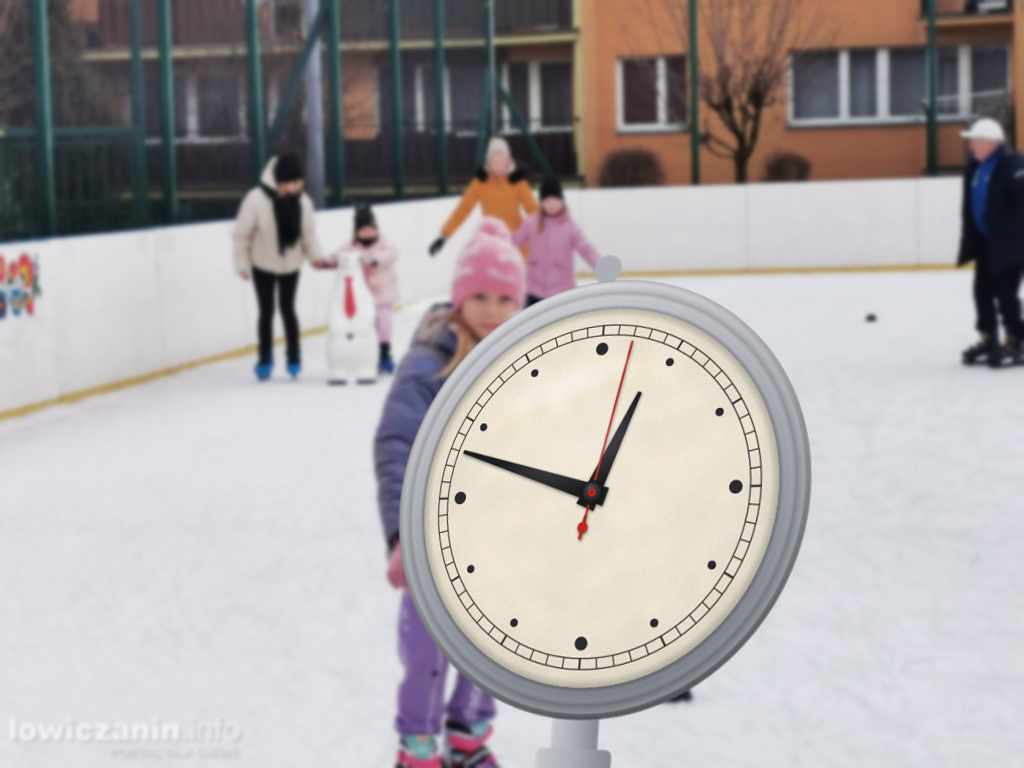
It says h=12 m=48 s=2
